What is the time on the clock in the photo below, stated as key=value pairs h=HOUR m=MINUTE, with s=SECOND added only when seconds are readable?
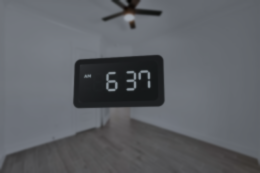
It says h=6 m=37
